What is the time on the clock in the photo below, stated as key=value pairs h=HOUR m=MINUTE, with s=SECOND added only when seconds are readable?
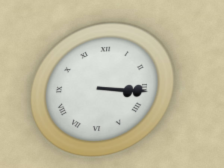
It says h=3 m=16
